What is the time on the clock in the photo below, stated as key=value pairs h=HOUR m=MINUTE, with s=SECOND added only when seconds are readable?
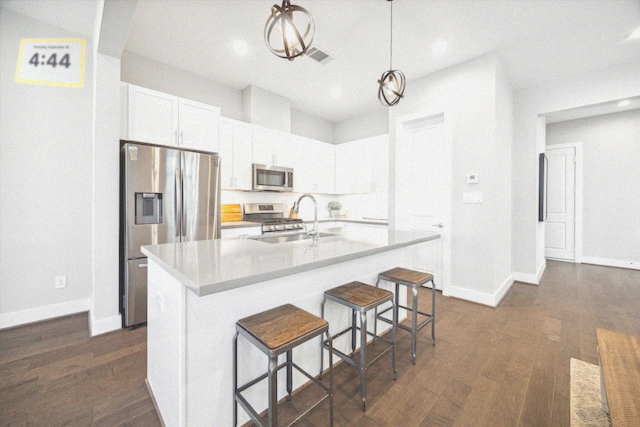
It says h=4 m=44
